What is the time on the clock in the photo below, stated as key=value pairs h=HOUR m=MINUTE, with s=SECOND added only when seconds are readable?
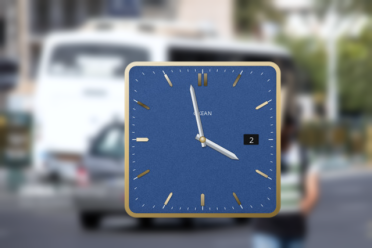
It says h=3 m=58
